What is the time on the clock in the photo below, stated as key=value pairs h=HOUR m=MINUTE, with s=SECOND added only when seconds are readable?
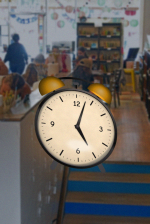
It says h=5 m=3
